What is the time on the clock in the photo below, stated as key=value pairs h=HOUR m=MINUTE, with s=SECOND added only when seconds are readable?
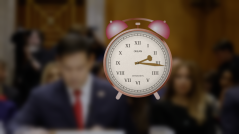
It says h=2 m=16
